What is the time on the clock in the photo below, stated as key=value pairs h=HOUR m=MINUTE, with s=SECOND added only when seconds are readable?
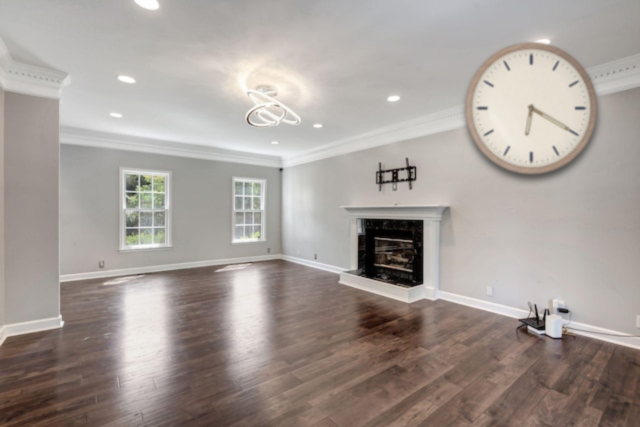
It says h=6 m=20
